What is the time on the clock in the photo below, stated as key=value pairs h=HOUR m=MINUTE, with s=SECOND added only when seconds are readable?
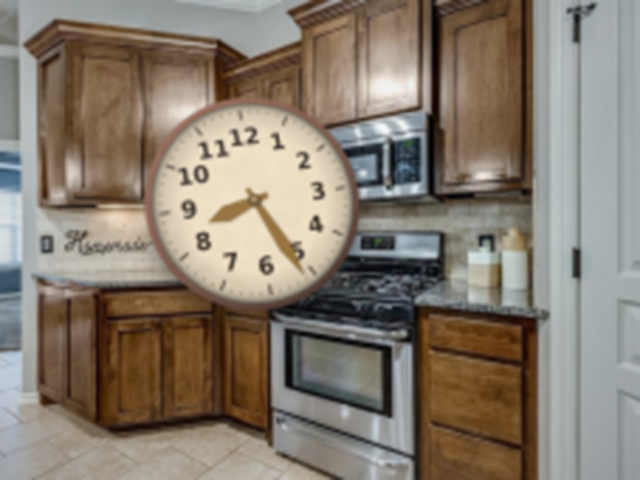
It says h=8 m=26
